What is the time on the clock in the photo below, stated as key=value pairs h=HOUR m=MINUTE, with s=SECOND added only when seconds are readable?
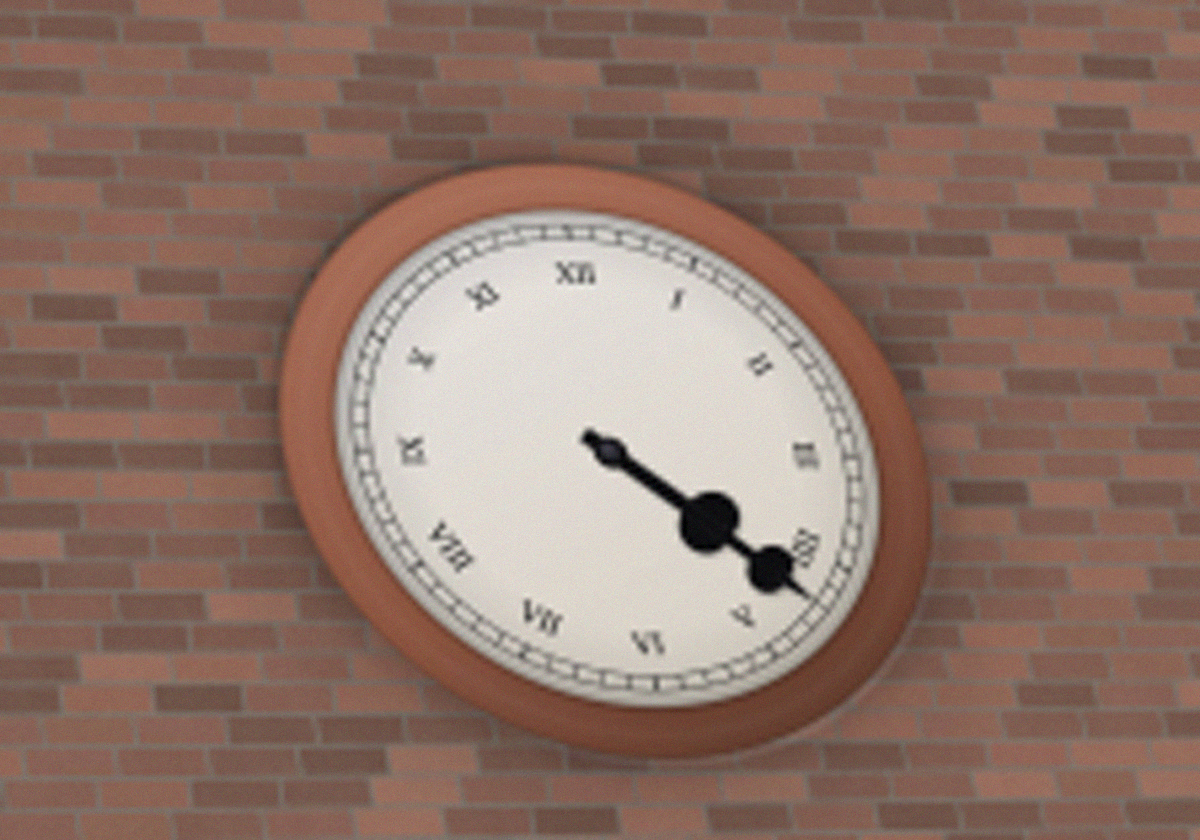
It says h=4 m=22
